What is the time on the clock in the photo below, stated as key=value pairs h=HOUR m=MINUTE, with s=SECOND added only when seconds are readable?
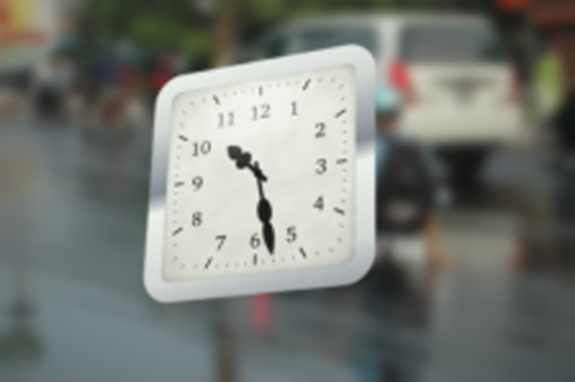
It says h=10 m=28
